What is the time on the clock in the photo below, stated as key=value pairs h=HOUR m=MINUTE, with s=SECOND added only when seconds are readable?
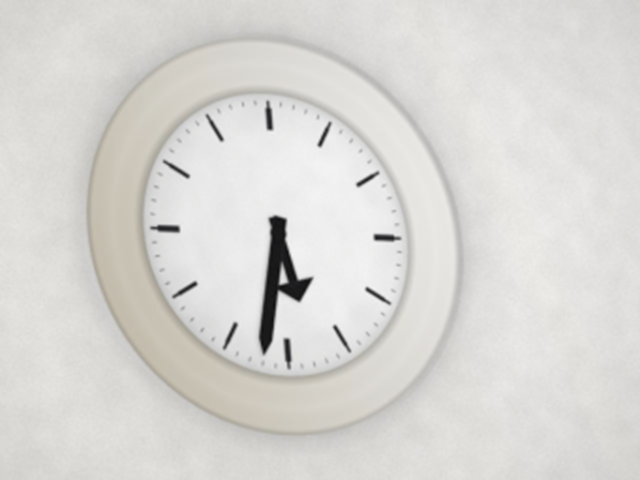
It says h=5 m=32
